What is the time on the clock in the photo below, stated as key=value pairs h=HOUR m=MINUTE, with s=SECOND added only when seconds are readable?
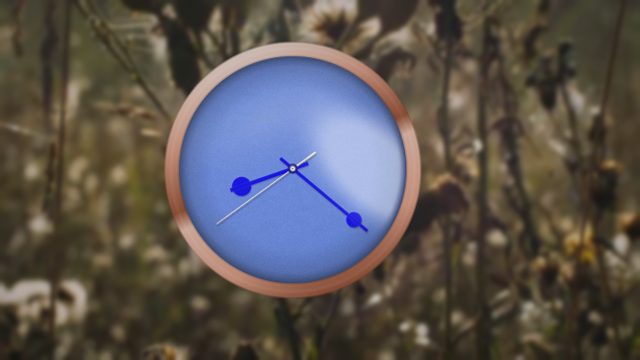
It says h=8 m=21 s=39
